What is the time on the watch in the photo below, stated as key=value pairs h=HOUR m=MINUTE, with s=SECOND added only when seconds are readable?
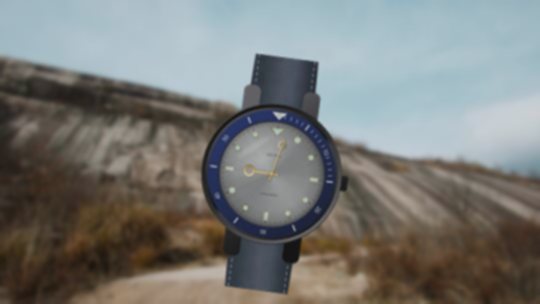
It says h=9 m=2
